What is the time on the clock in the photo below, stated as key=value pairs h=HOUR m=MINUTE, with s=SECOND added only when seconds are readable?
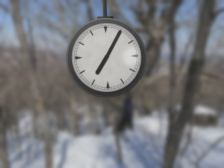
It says h=7 m=5
